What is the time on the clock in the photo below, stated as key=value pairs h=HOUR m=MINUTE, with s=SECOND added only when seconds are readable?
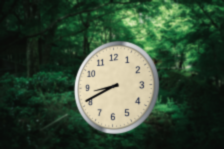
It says h=8 m=41
